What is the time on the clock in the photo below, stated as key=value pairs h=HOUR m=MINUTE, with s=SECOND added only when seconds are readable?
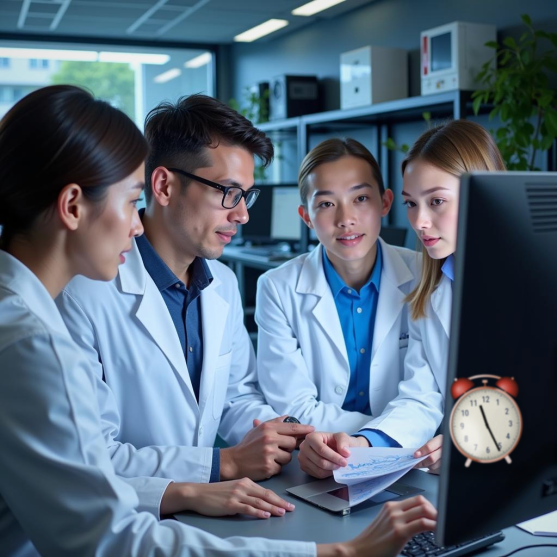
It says h=11 m=26
